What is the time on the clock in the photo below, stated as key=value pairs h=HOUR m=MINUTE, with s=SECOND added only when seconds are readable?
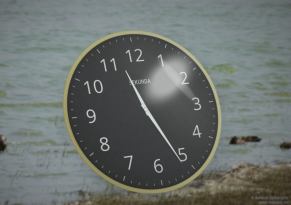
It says h=11 m=26
